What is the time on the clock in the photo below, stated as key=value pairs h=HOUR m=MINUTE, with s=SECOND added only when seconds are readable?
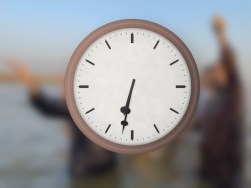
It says h=6 m=32
